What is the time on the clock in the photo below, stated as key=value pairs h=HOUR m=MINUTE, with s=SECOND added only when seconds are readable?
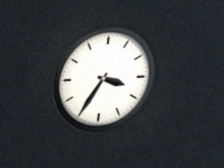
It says h=3 m=35
